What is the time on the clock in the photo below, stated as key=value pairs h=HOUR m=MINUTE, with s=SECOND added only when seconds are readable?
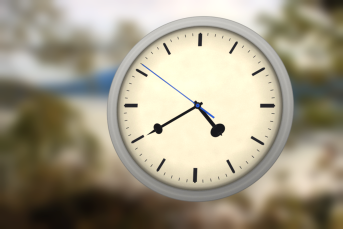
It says h=4 m=39 s=51
